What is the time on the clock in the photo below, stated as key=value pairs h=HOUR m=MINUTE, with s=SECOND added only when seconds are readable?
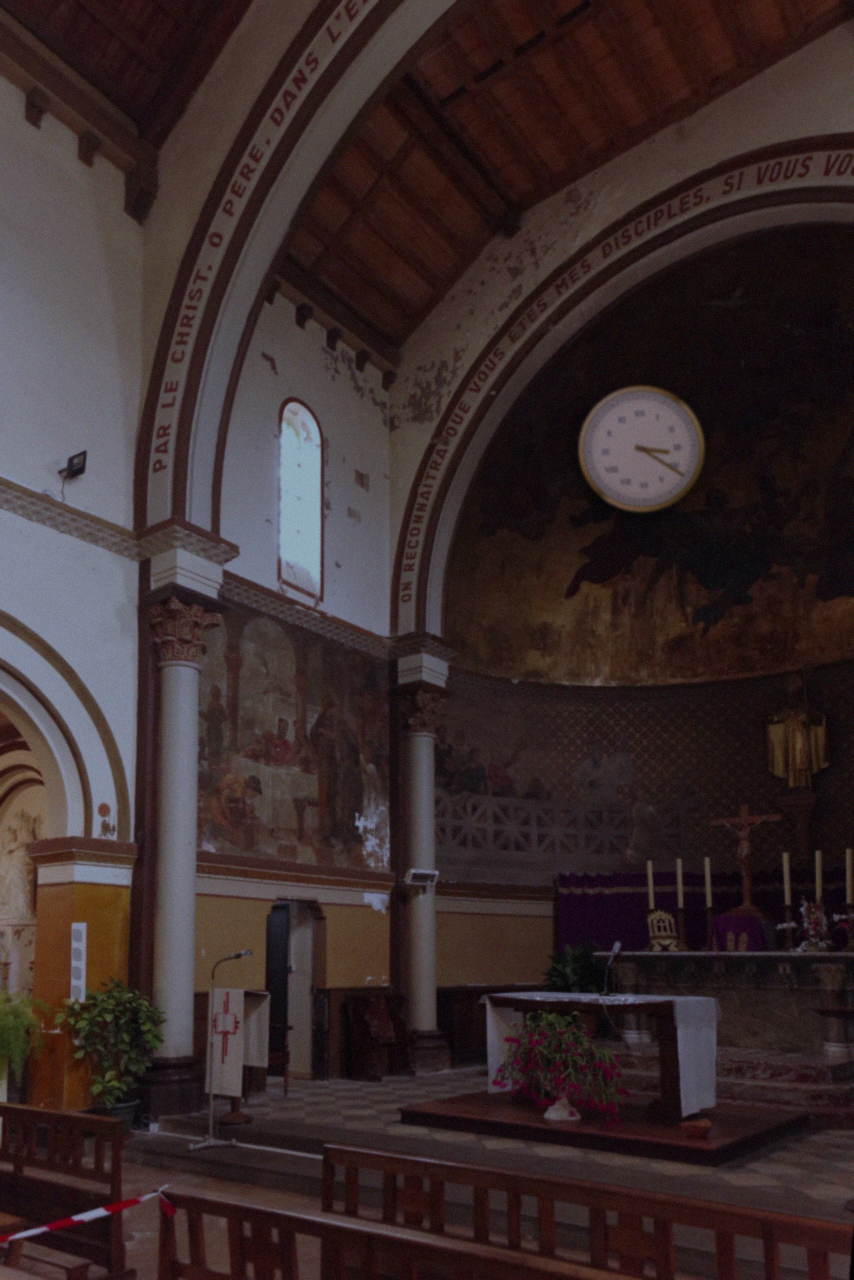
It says h=3 m=21
